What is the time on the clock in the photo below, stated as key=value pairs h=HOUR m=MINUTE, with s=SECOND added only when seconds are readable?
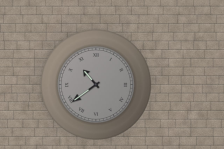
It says h=10 m=39
